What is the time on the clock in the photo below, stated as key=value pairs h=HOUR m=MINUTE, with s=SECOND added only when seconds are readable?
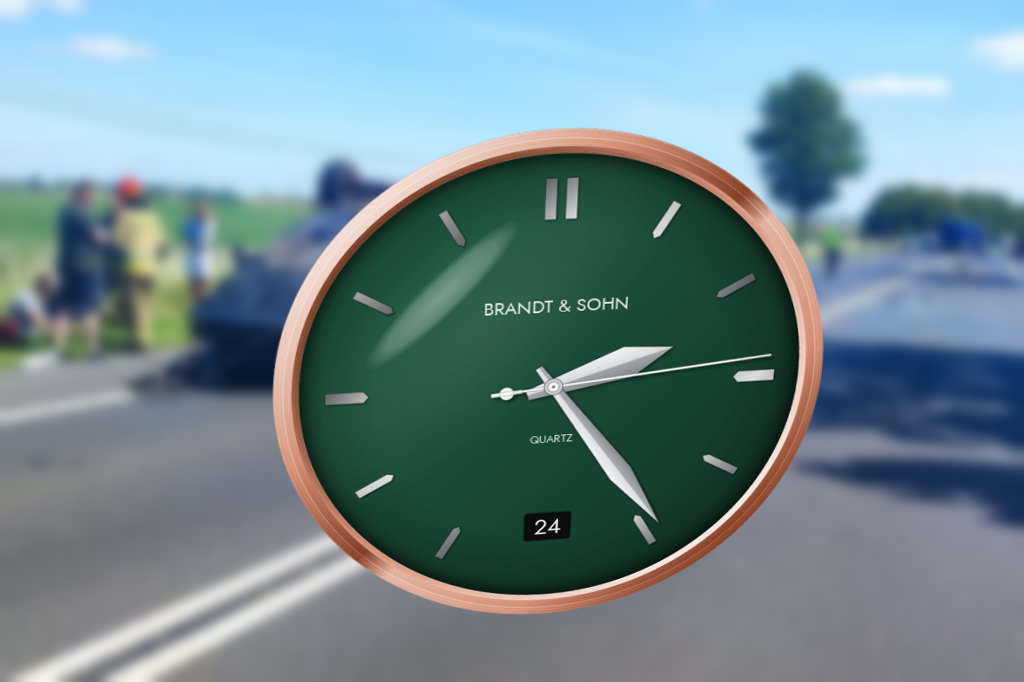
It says h=2 m=24 s=14
